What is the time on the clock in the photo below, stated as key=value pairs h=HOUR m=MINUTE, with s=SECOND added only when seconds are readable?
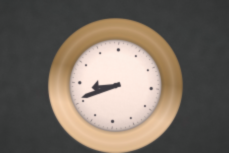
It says h=8 m=41
